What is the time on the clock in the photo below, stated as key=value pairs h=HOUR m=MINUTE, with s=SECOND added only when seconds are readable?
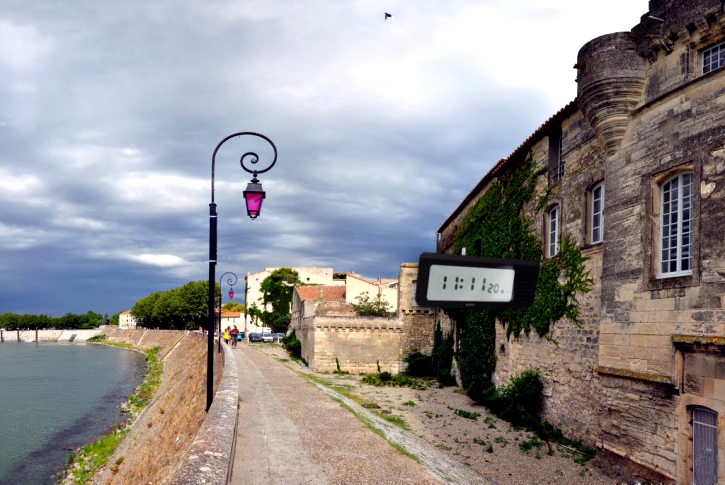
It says h=11 m=11 s=20
